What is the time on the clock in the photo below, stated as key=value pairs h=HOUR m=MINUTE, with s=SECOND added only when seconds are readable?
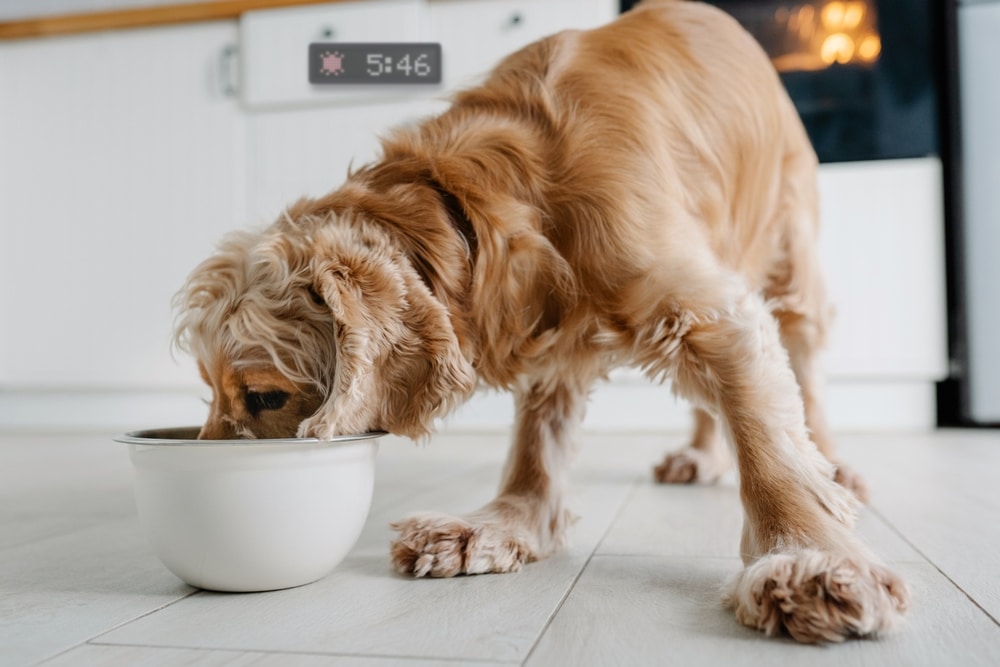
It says h=5 m=46
